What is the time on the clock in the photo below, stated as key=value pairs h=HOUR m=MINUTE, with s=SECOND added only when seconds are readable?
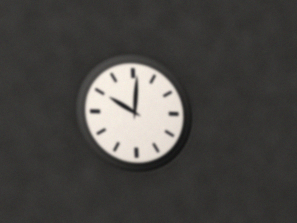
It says h=10 m=1
